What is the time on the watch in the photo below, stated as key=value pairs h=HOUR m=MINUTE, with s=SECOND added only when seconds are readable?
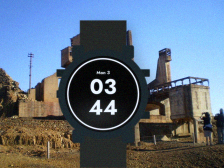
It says h=3 m=44
